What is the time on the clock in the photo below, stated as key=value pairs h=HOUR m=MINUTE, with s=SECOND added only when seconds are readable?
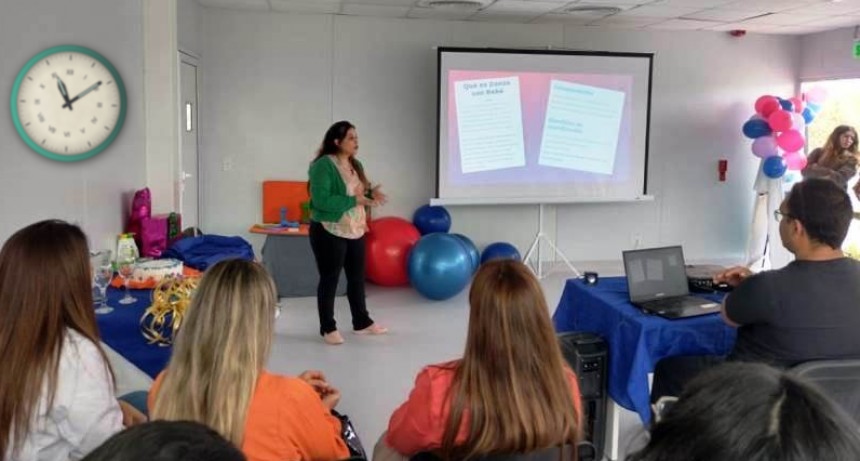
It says h=11 m=9
